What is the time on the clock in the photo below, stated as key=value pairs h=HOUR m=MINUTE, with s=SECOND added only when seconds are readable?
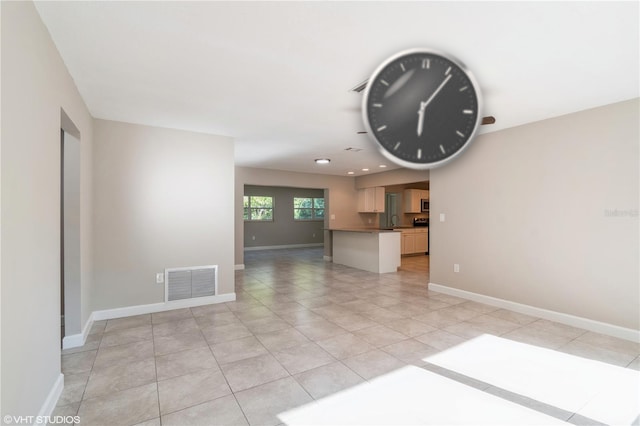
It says h=6 m=6
